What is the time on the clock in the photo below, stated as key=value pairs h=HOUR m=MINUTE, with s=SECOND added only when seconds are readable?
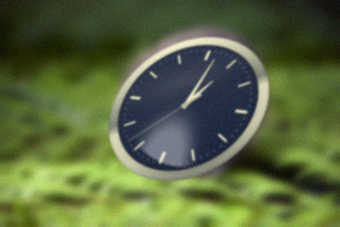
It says h=1 m=1 s=37
